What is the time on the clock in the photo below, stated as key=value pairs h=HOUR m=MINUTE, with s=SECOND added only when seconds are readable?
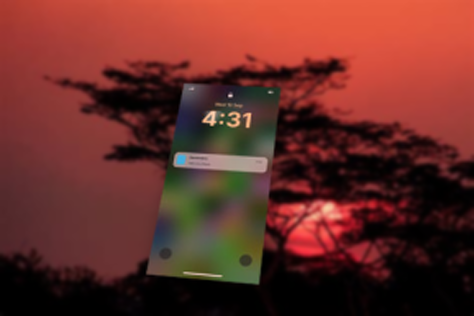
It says h=4 m=31
